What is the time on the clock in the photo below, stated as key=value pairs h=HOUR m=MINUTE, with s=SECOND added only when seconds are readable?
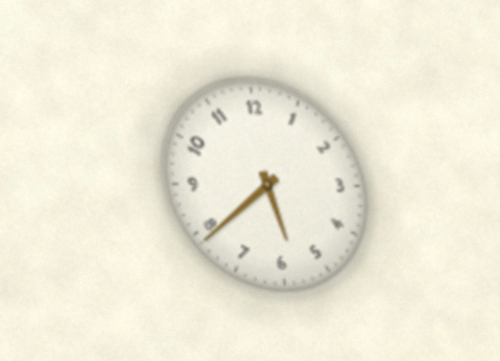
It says h=5 m=39
